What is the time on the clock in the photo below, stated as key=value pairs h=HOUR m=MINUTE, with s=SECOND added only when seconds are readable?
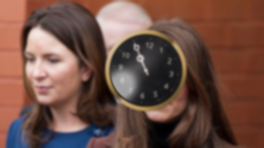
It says h=10 m=55
